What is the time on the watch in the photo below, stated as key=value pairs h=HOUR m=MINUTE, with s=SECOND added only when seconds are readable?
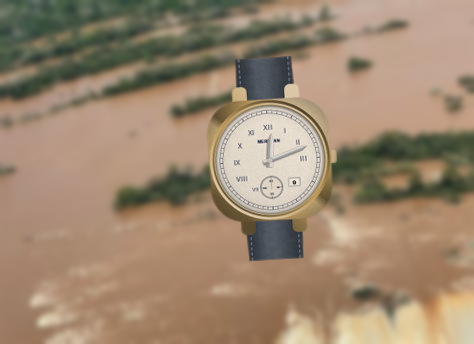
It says h=12 m=12
